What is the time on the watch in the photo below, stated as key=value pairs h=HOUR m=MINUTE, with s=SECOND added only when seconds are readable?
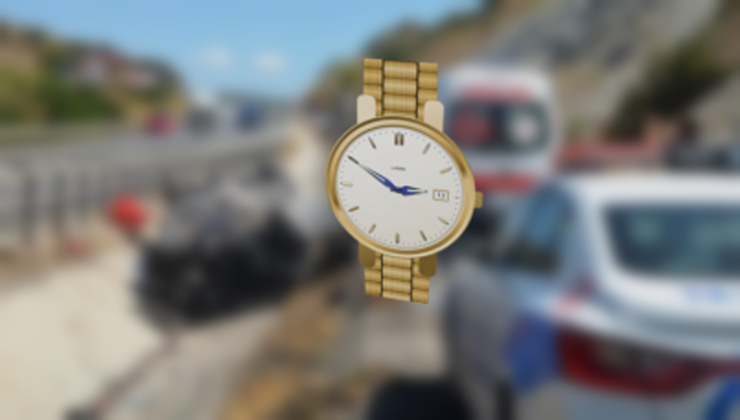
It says h=2 m=50
